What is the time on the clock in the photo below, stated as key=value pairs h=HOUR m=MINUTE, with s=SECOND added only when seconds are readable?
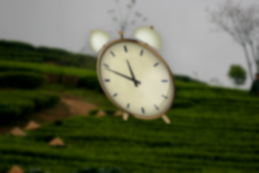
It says h=11 m=49
